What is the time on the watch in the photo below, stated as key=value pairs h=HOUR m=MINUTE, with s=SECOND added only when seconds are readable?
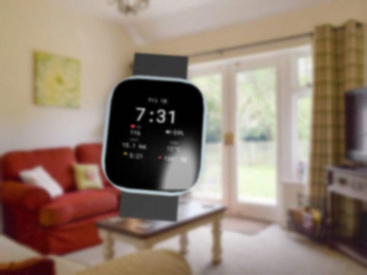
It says h=7 m=31
